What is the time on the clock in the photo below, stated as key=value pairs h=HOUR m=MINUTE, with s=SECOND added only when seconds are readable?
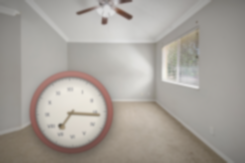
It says h=7 m=16
